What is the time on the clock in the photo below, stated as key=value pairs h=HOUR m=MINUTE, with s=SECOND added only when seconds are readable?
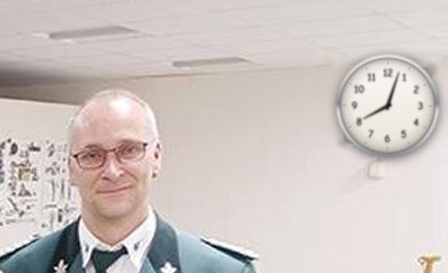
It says h=8 m=3
